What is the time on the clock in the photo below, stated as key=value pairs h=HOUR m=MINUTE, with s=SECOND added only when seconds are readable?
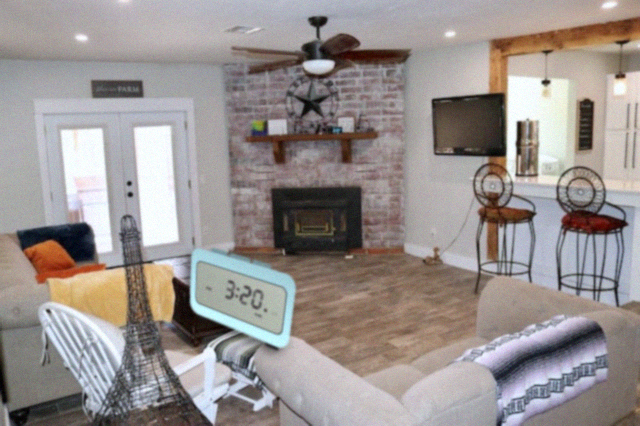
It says h=3 m=20
